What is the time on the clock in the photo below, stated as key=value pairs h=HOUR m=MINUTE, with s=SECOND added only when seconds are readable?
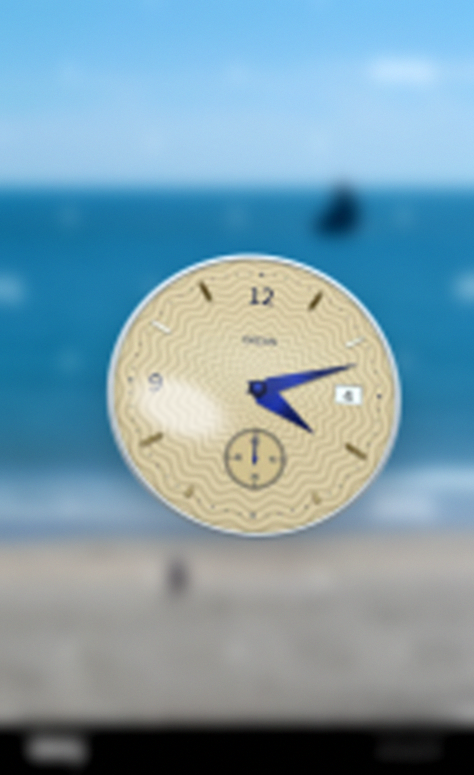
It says h=4 m=12
